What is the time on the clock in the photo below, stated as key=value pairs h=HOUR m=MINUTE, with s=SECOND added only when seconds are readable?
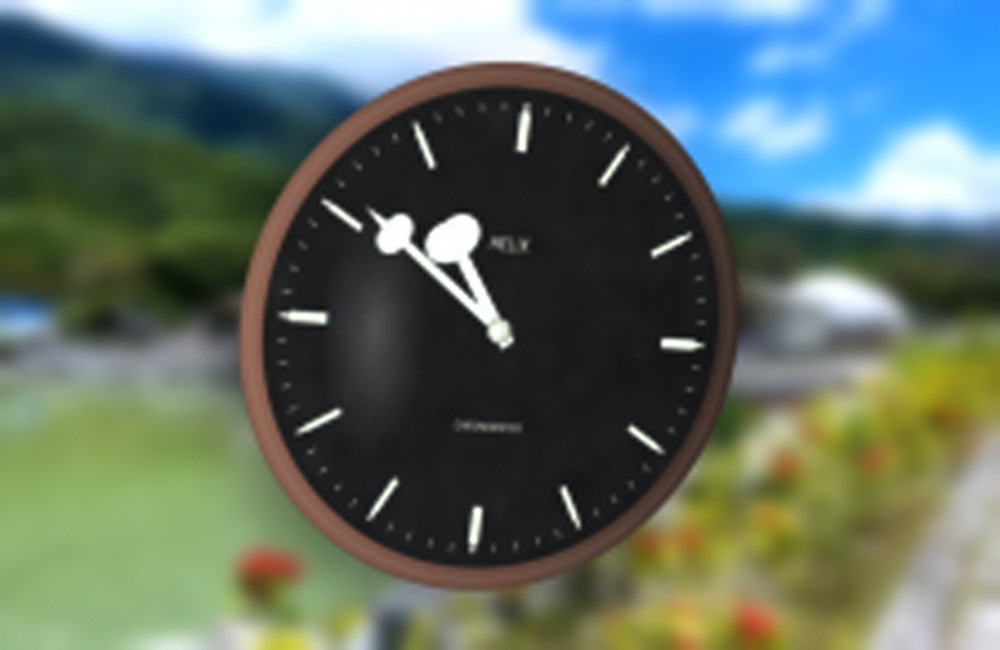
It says h=10 m=51
